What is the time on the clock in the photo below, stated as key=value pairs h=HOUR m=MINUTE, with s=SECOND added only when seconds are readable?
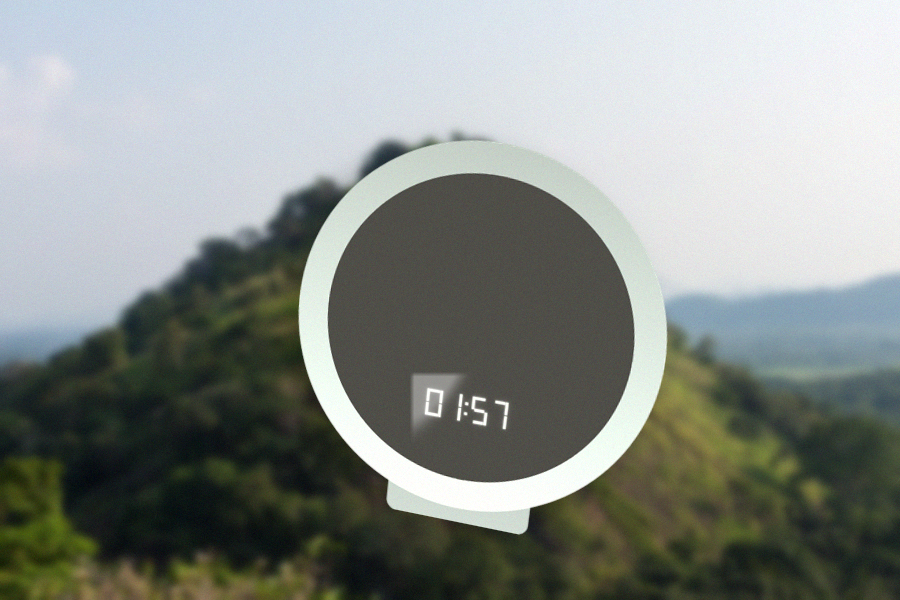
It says h=1 m=57
